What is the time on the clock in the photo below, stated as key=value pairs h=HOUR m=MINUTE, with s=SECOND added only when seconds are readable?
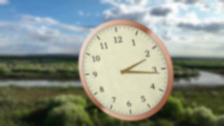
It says h=2 m=16
